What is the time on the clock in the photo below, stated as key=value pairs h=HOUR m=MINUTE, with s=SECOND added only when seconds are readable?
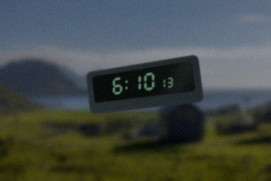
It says h=6 m=10 s=13
